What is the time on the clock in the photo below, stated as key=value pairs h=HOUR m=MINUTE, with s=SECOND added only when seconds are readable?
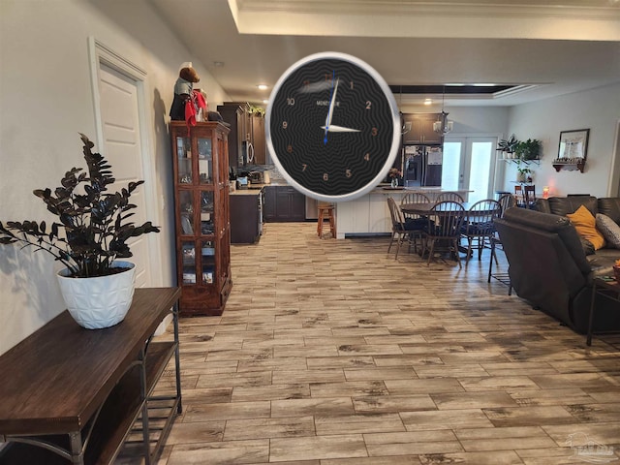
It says h=3 m=2 s=1
